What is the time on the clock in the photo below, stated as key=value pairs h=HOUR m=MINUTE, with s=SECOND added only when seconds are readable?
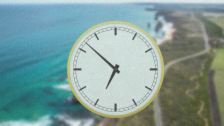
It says h=6 m=52
